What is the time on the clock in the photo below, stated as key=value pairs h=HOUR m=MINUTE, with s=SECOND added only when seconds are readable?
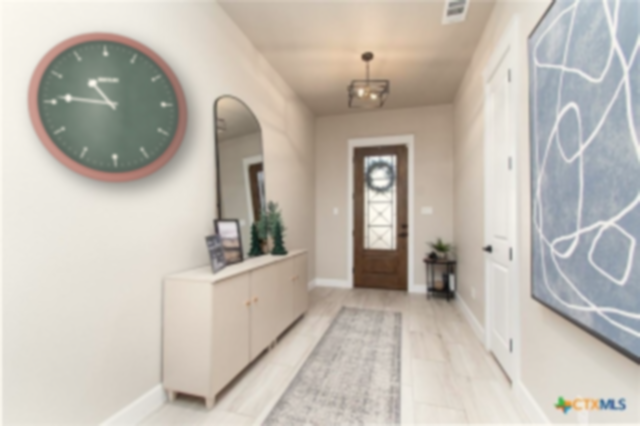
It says h=10 m=46
